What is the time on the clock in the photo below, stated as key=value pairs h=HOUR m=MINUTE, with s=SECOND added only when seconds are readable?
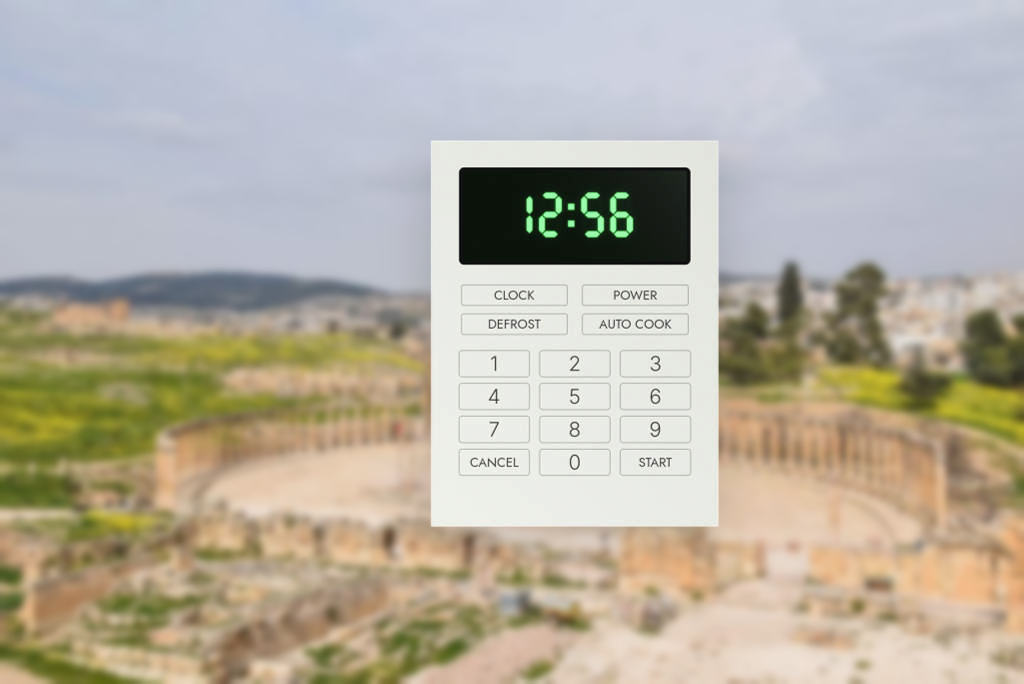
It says h=12 m=56
